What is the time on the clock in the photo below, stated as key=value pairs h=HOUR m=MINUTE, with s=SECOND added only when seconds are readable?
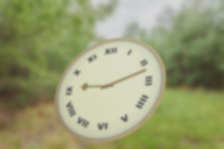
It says h=9 m=12
